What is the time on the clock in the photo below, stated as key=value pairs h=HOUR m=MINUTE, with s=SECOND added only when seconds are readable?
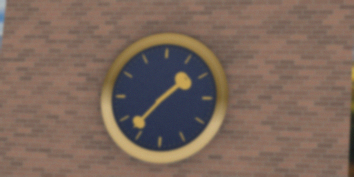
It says h=1 m=37
